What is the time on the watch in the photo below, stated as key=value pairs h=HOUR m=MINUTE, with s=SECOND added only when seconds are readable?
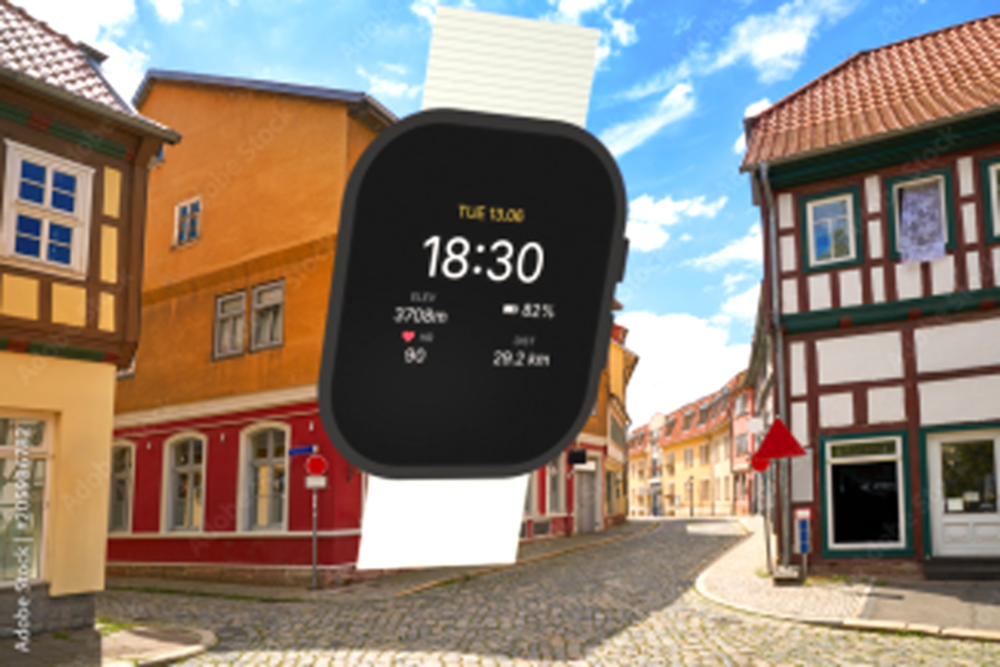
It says h=18 m=30
